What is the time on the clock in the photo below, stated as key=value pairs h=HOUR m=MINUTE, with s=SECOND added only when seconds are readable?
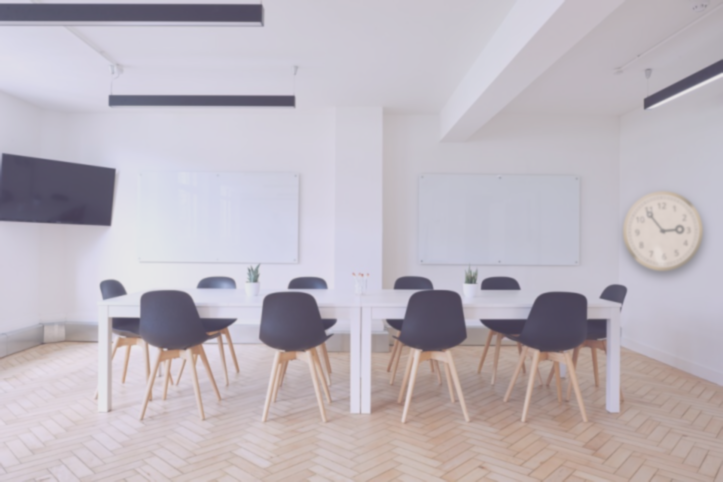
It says h=2 m=54
